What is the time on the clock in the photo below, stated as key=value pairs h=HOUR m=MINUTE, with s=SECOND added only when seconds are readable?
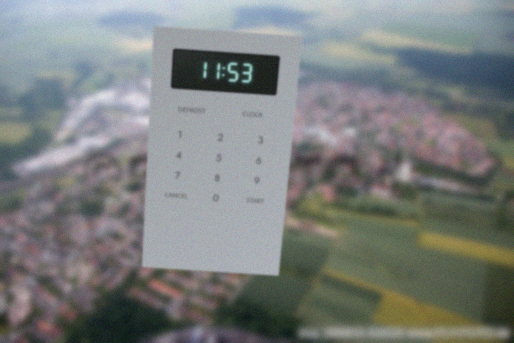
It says h=11 m=53
